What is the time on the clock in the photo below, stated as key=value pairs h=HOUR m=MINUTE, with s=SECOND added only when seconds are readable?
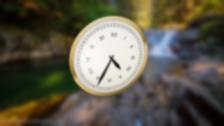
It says h=4 m=34
